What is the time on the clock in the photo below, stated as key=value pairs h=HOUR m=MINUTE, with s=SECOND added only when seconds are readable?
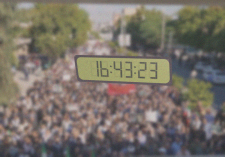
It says h=16 m=43 s=23
